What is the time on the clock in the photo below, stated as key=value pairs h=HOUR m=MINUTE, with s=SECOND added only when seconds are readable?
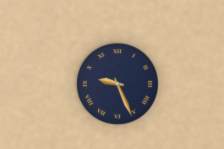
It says h=9 m=26
